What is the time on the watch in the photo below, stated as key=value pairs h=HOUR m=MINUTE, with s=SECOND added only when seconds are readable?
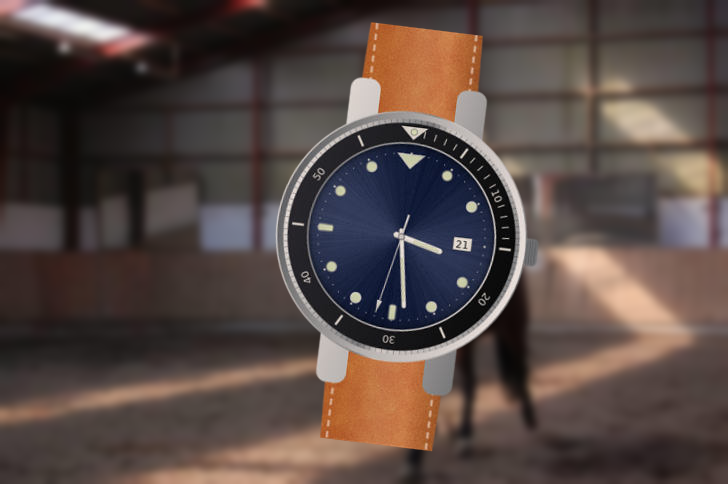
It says h=3 m=28 s=32
